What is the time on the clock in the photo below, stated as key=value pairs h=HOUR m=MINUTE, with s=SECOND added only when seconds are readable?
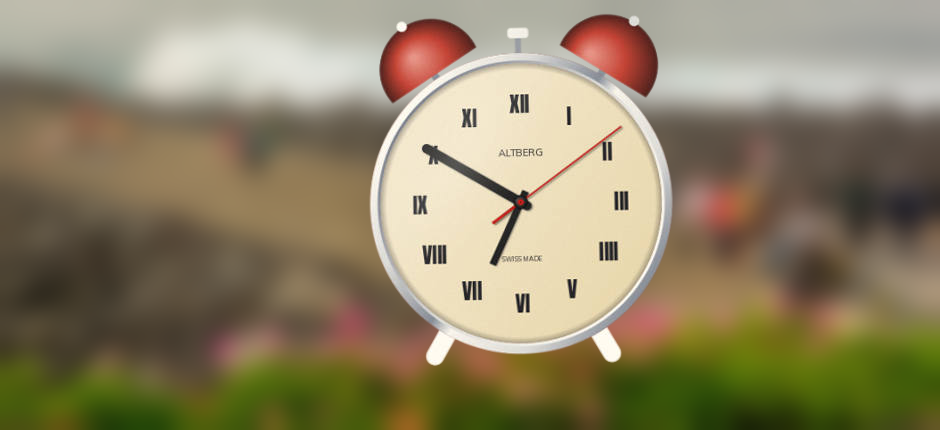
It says h=6 m=50 s=9
